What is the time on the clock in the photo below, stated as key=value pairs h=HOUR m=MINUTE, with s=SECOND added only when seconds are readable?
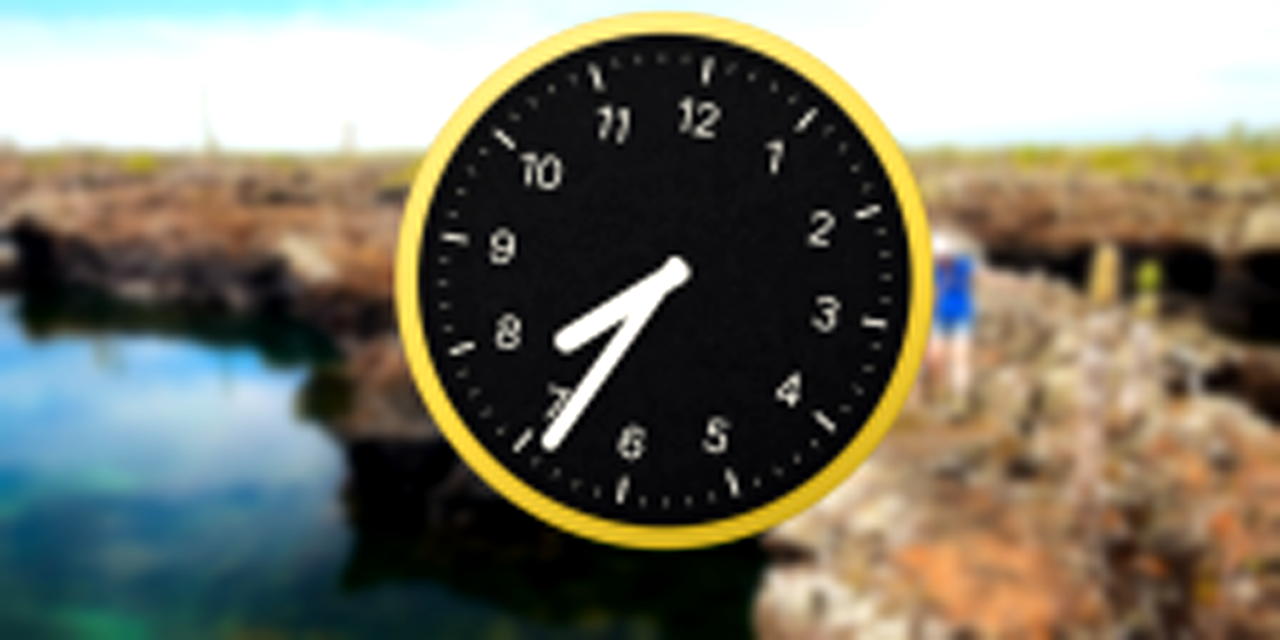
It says h=7 m=34
